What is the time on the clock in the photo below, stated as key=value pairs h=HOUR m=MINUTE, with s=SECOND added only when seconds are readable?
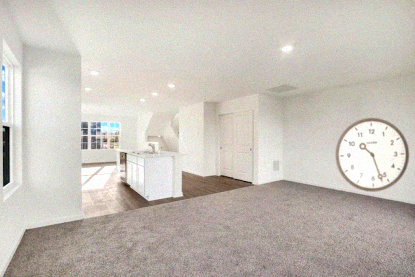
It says h=10 m=27
